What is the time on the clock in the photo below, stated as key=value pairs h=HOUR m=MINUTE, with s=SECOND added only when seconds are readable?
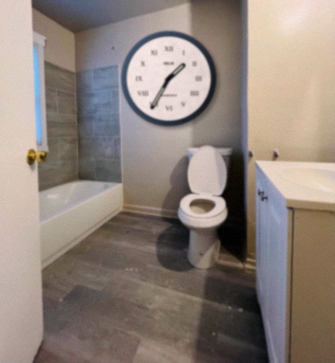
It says h=1 m=35
